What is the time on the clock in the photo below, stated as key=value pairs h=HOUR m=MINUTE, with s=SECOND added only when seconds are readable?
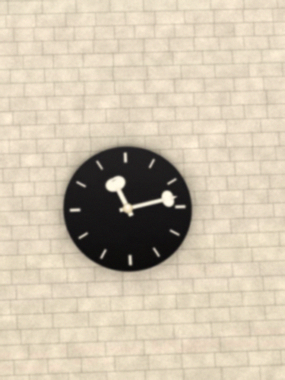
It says h=11 m=13
